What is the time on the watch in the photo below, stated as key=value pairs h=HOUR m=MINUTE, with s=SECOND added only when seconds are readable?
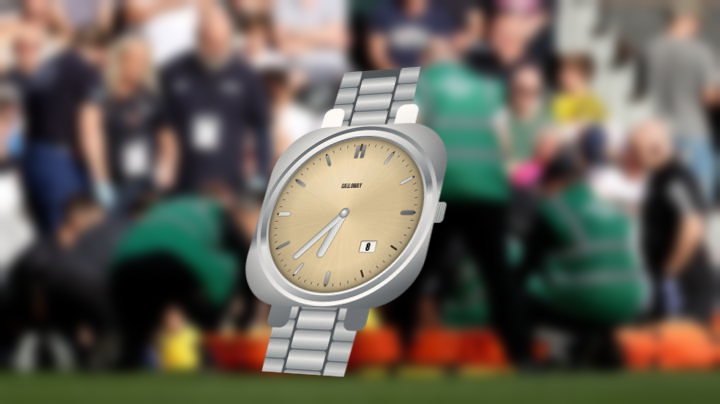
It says h=6 m=37
